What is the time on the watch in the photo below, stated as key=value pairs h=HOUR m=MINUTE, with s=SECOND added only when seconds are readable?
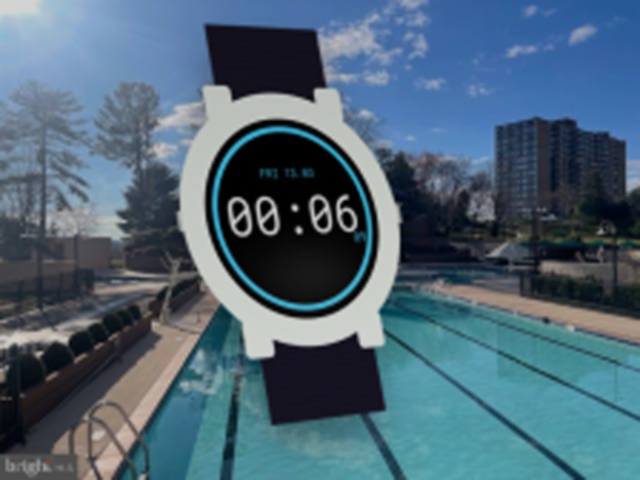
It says h=0 m=6
